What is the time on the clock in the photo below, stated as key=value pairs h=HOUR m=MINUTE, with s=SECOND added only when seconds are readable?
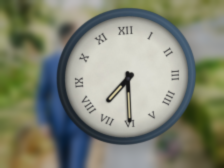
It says h=7 m=30
